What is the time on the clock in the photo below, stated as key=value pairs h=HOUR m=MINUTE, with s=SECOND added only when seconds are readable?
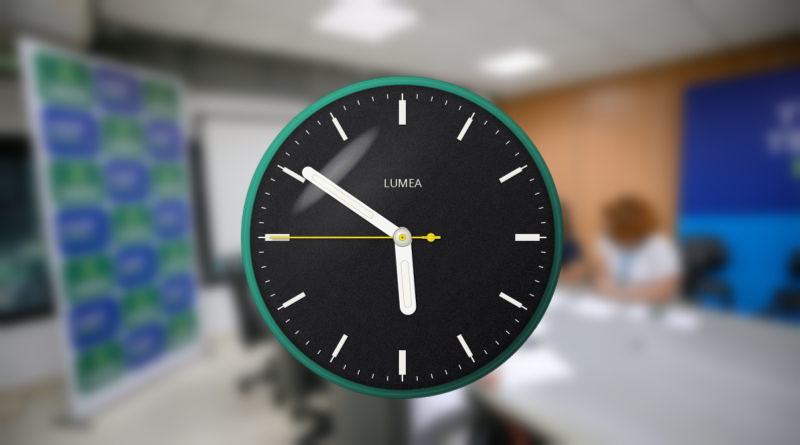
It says h=5 m=50 s=45
